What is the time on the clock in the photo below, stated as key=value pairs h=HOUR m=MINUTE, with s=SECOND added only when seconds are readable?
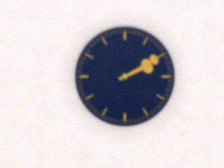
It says h=2 m=10
